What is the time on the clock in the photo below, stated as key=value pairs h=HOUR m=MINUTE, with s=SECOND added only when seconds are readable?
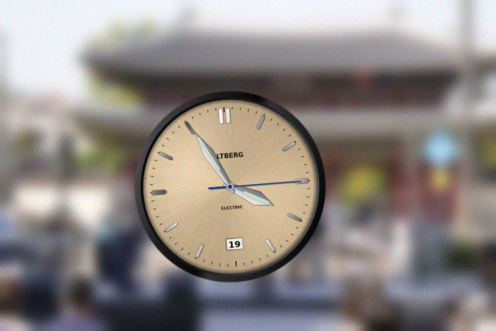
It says h=3 m=55 s=15
